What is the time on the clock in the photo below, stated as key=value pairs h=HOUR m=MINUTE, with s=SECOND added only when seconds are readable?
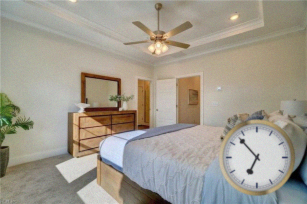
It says h=6 m=53
